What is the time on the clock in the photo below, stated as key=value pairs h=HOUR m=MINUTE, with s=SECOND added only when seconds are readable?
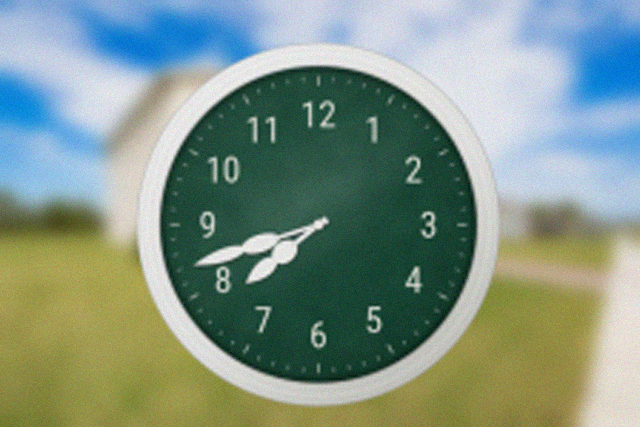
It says h=7 m=42
